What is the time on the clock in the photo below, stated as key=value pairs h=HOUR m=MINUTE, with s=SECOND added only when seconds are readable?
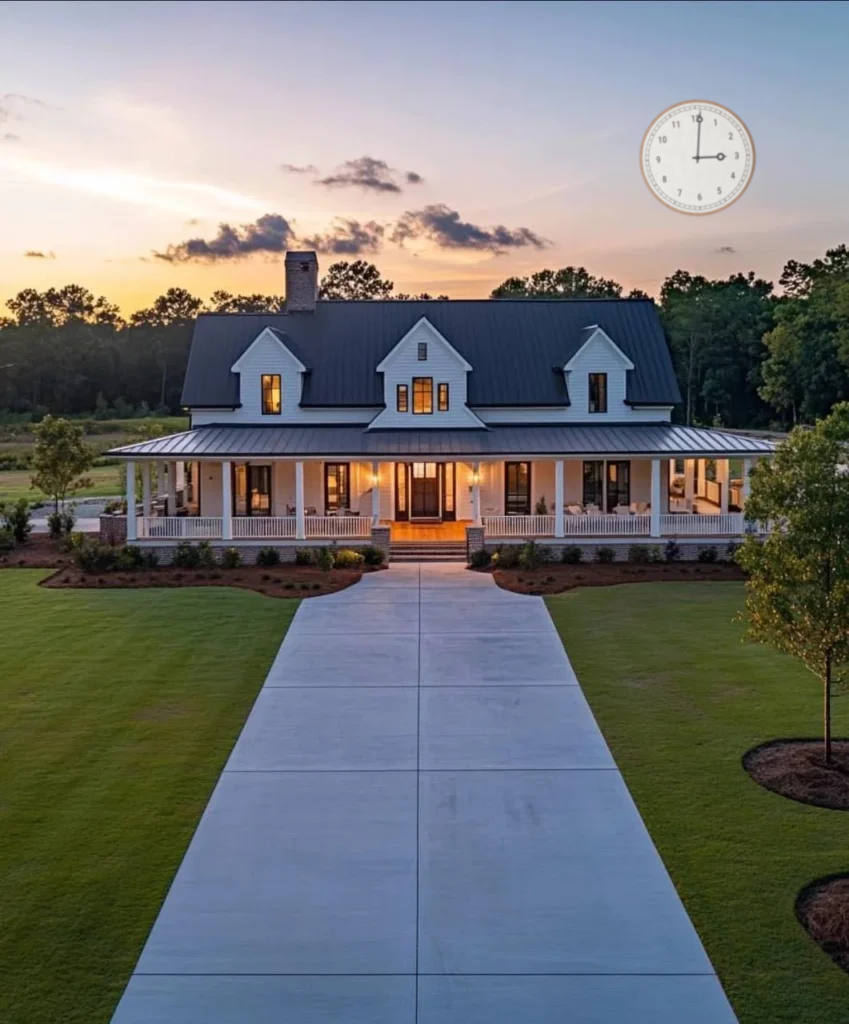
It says h=3 m=1
